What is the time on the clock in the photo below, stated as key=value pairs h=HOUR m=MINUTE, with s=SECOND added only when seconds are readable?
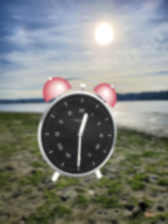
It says h=12 m=30
